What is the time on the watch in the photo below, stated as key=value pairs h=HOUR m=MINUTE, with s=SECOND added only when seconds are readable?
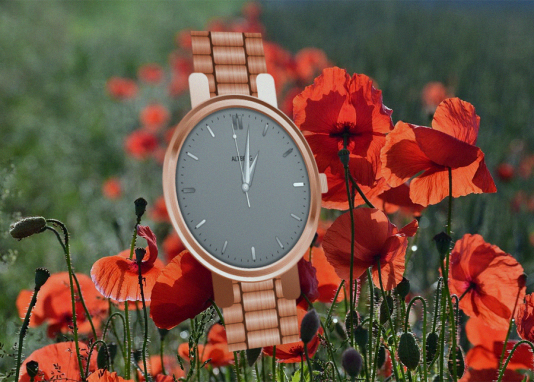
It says h=1 m=1 s=59
